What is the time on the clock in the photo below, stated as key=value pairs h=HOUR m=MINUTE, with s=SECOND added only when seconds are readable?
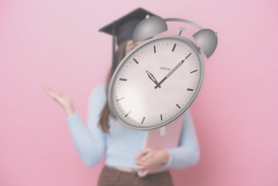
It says h=10 m=5
